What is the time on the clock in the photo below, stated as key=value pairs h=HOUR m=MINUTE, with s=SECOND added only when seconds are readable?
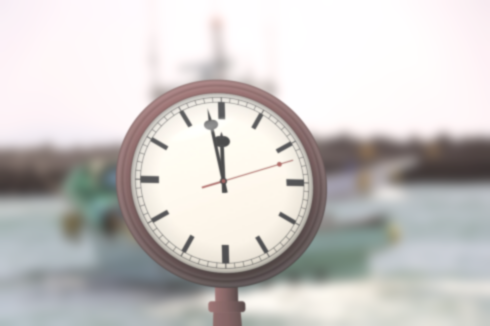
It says h=11 m=58 s=12
